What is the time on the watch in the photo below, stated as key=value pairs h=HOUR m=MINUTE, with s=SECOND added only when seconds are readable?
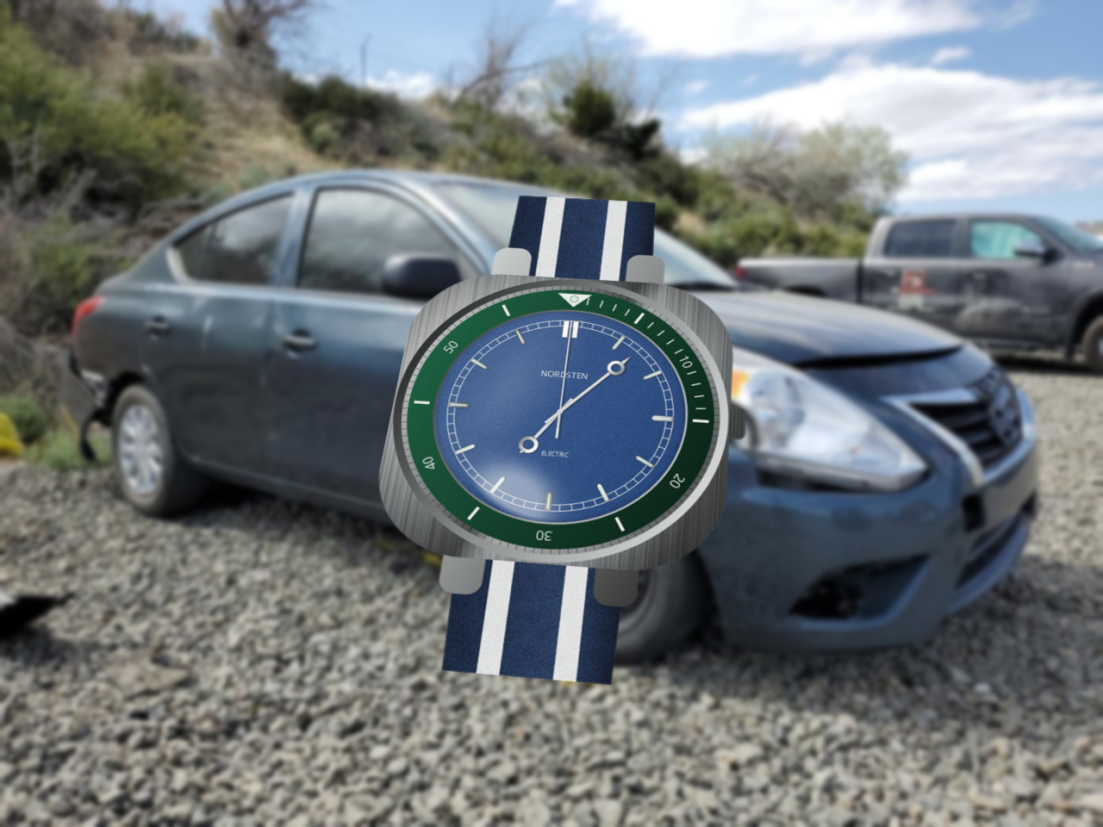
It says h=7 m=7 s=0
